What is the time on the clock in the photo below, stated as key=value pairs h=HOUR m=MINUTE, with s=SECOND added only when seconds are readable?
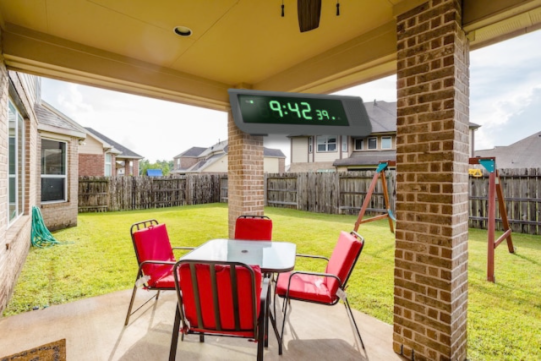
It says h=9 m=42 s=39
